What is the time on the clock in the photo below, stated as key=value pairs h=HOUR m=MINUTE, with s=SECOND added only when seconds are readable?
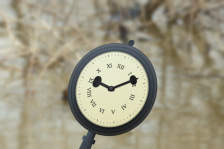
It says h=9 m=8
